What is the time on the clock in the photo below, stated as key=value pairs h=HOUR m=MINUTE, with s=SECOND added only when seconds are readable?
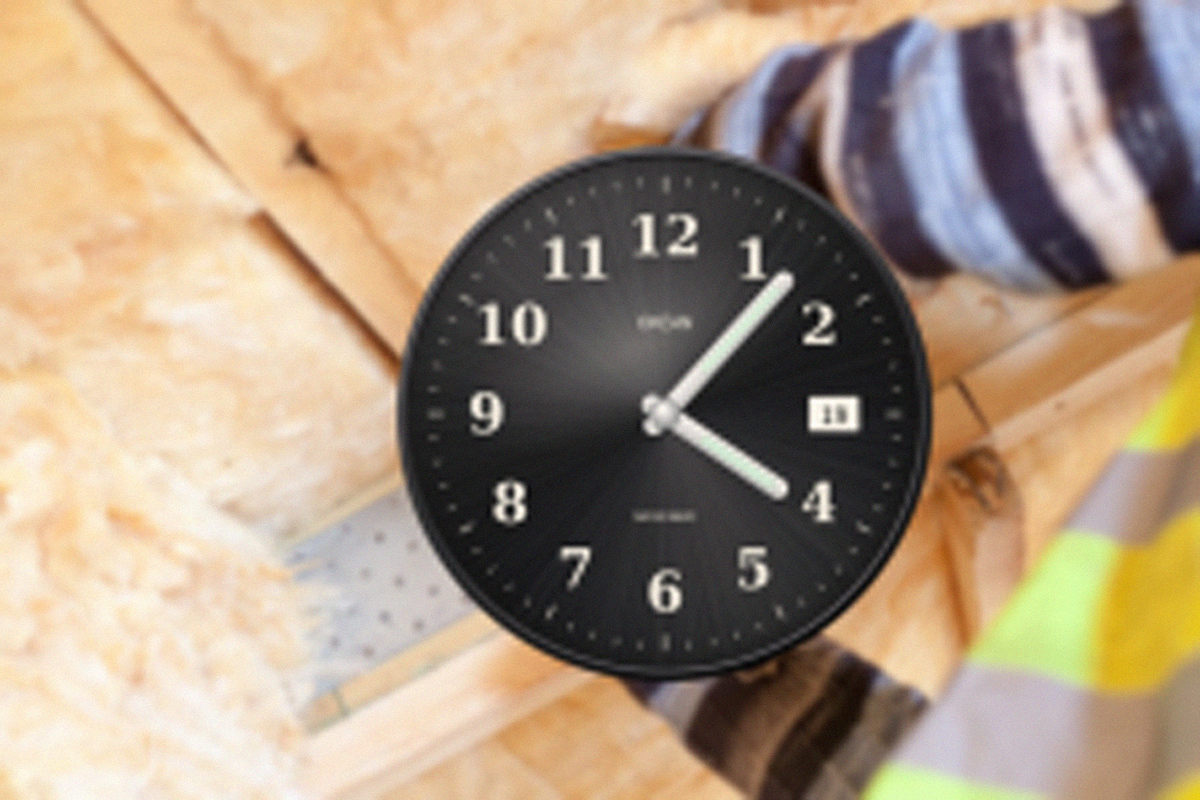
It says h=4 m=7
